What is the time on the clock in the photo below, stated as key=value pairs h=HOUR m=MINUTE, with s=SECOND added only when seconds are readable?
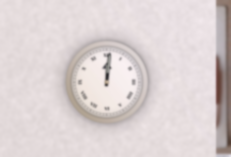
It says h=12 m=1
